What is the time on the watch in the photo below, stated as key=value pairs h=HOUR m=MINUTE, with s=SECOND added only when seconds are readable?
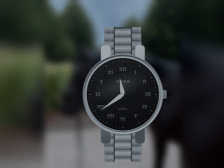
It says h=11 m=39
